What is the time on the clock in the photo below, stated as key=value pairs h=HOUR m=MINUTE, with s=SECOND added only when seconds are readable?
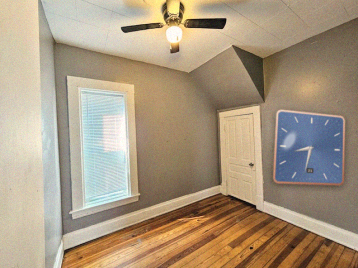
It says h=8 m=32
